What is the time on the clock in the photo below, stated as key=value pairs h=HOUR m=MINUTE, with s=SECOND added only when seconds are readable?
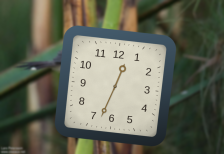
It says h=12 m=33
